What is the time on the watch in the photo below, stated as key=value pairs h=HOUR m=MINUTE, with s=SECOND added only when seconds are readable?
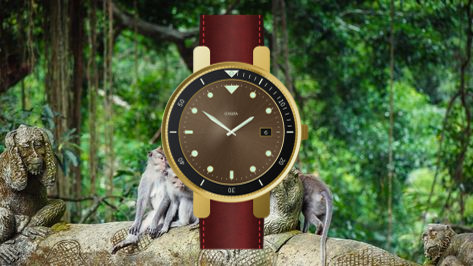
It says h=1 m=51
